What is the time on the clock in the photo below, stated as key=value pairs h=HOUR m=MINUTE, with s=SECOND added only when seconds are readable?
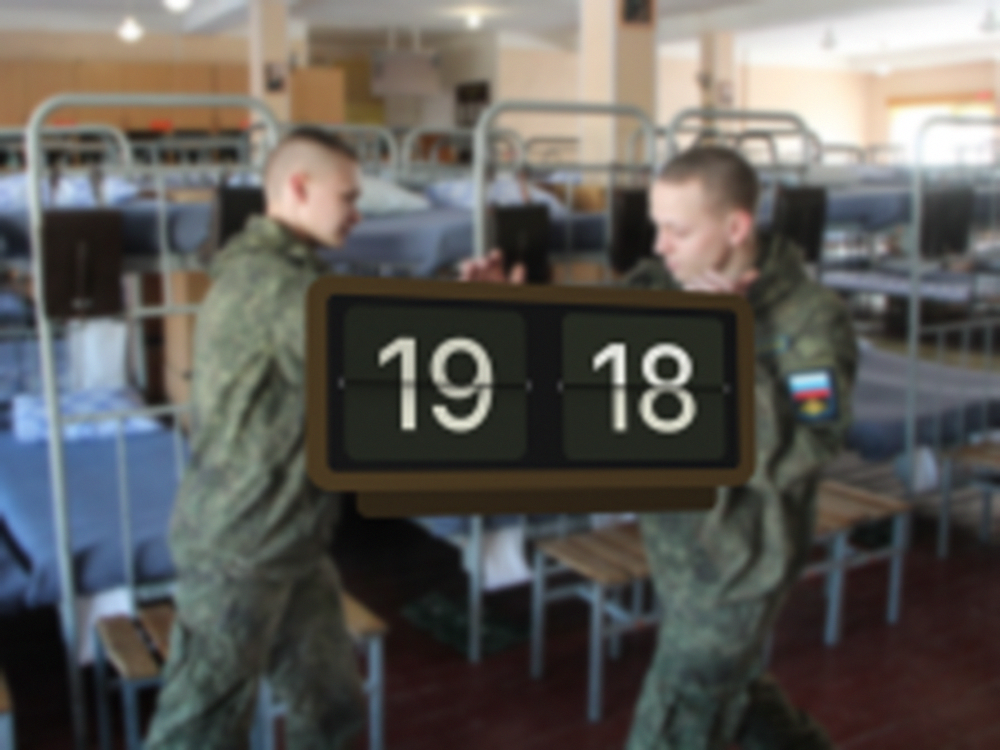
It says h=19 m=18
